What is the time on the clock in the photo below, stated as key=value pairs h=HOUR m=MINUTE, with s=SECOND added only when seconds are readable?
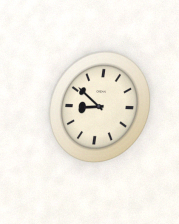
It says h=8 m=51
